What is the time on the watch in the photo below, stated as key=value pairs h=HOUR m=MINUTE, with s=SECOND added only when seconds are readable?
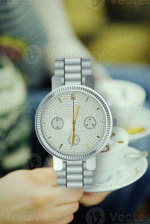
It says h=12 m=31
